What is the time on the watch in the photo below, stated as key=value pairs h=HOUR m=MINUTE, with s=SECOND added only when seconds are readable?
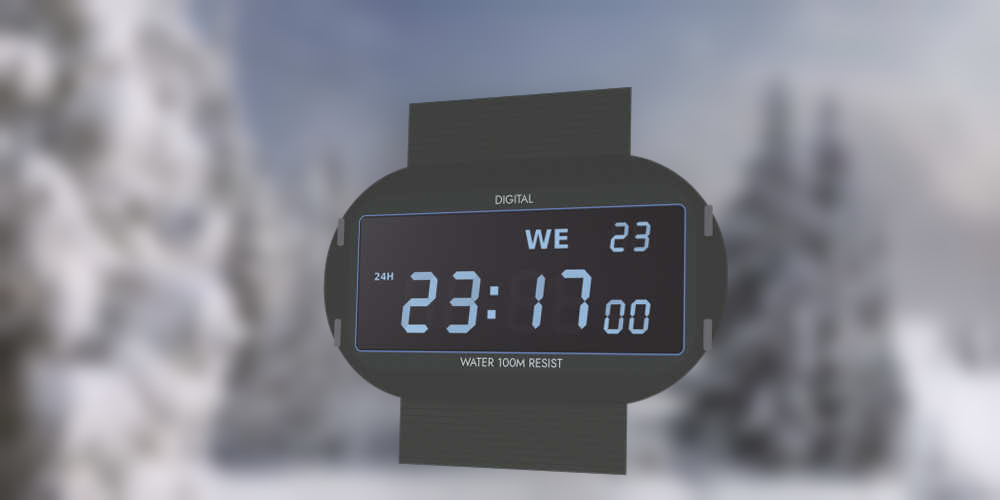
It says h=23 m=17 s=0
